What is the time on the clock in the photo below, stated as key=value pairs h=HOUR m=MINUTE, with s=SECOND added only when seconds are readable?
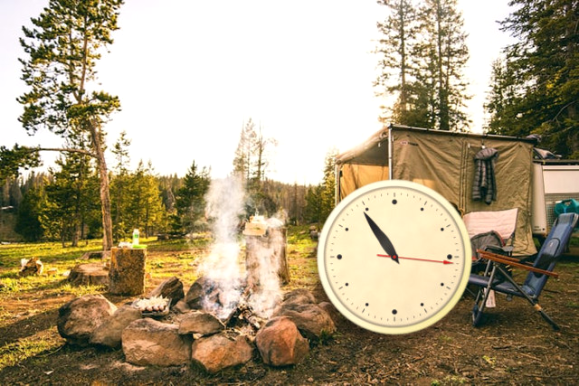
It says h=10 m=54 s=16
